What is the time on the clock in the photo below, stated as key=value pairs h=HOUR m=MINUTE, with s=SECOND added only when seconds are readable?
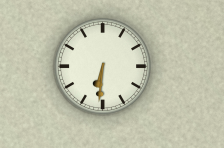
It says h=6 m=31
